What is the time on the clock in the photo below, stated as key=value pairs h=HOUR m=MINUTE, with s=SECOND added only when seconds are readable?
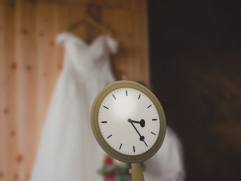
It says h=3 m=25
